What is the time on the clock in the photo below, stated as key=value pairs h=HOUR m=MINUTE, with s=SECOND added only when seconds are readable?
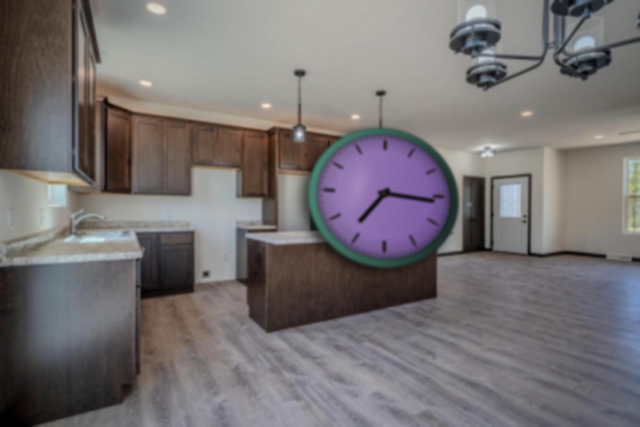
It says h=7 m=16
